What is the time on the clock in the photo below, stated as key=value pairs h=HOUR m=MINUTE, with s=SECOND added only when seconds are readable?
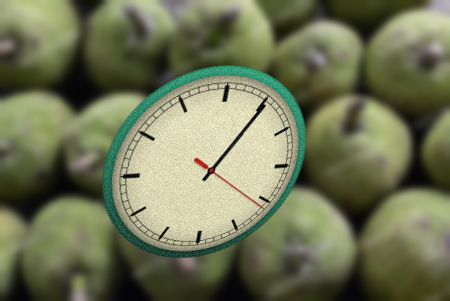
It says h=1 m=5 s=21
